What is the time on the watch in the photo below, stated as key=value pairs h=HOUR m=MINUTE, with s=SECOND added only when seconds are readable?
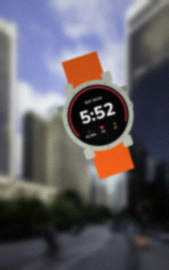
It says h=5 m=52
